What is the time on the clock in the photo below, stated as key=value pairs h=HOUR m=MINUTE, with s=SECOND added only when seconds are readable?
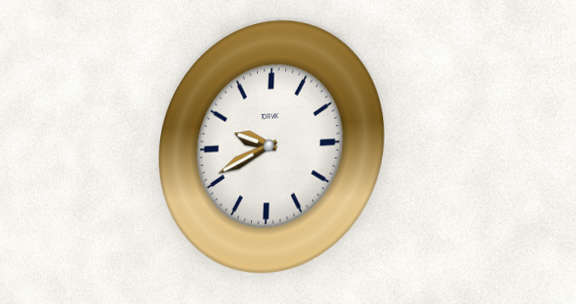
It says h=9 m=41
